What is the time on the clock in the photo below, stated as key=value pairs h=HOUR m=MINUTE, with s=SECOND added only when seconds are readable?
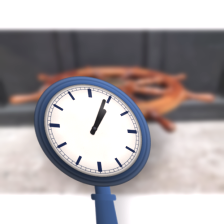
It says h=1 m=4
